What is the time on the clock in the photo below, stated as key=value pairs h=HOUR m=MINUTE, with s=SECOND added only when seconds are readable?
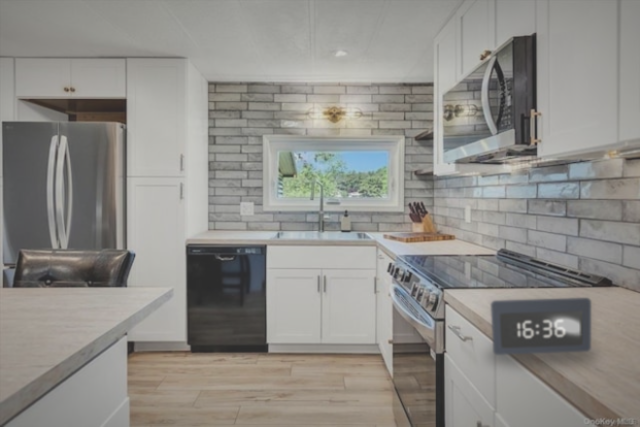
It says h=16 m=36
